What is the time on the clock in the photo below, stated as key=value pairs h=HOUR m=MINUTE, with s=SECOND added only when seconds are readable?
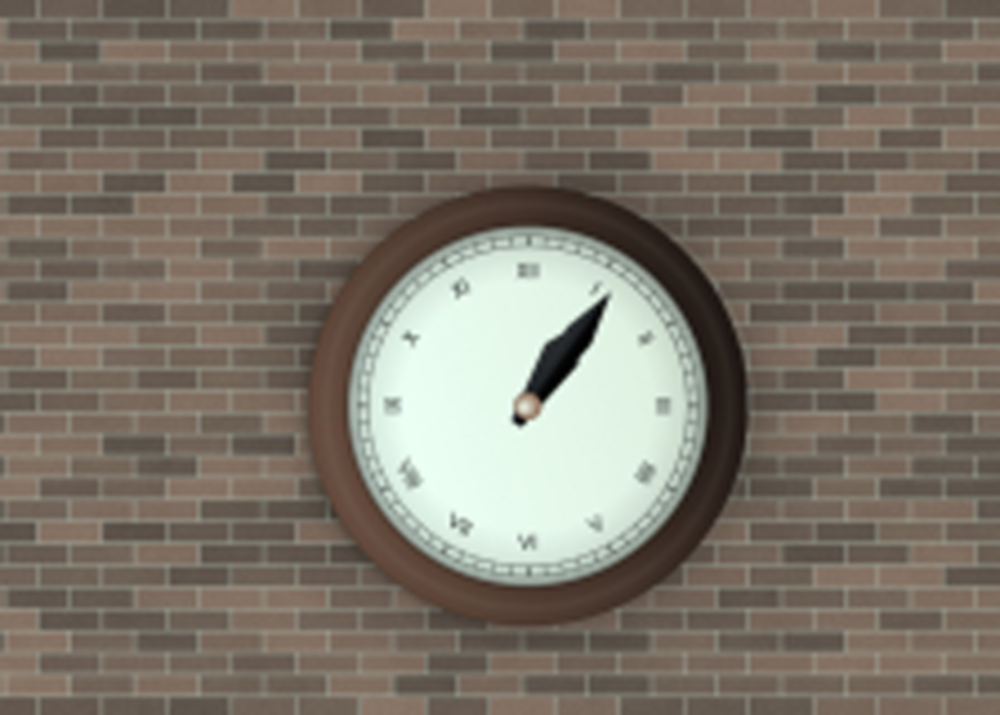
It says h=1 m=6
